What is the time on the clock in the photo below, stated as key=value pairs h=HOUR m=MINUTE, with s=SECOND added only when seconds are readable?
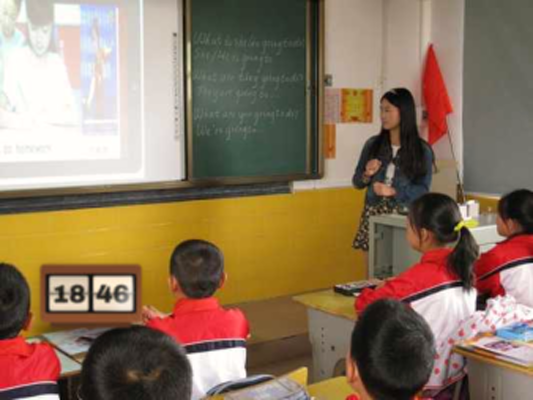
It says h=18 m=46
